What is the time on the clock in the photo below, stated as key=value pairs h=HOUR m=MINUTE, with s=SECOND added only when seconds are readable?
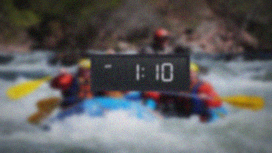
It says h=1 m=10
